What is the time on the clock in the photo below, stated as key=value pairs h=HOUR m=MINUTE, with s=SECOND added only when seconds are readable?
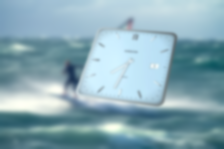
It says h=7 m=32
